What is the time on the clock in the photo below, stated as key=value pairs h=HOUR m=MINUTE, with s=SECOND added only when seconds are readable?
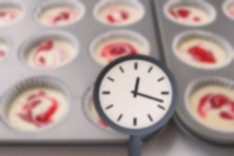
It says h=12 m=18
